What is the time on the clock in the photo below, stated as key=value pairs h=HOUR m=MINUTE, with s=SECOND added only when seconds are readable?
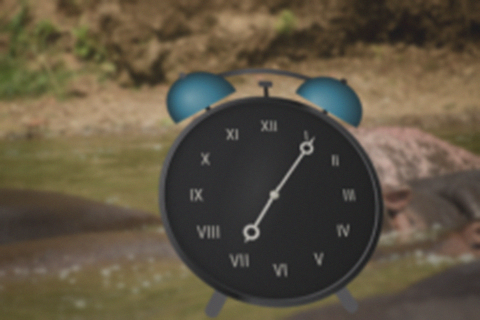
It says h=7 m=6
